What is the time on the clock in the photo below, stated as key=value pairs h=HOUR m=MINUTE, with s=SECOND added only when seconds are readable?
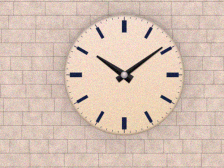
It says h=10 m=9
